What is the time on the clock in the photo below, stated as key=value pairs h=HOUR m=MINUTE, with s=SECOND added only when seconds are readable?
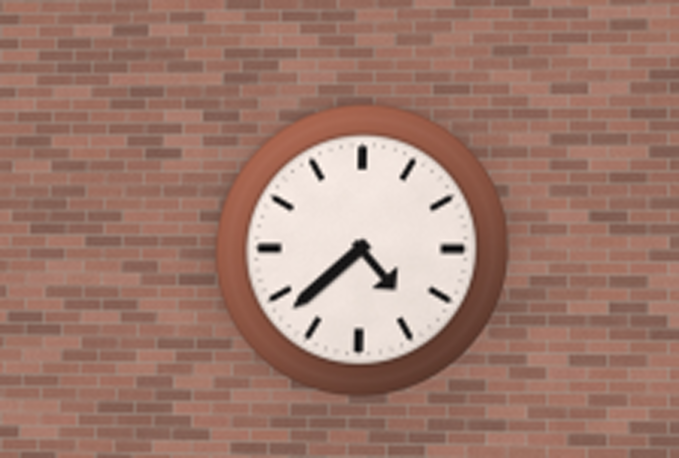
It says h=4 m=38
